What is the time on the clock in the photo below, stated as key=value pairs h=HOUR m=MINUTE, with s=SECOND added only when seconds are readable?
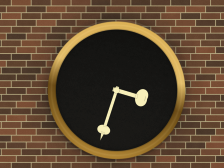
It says h=3 m=33
